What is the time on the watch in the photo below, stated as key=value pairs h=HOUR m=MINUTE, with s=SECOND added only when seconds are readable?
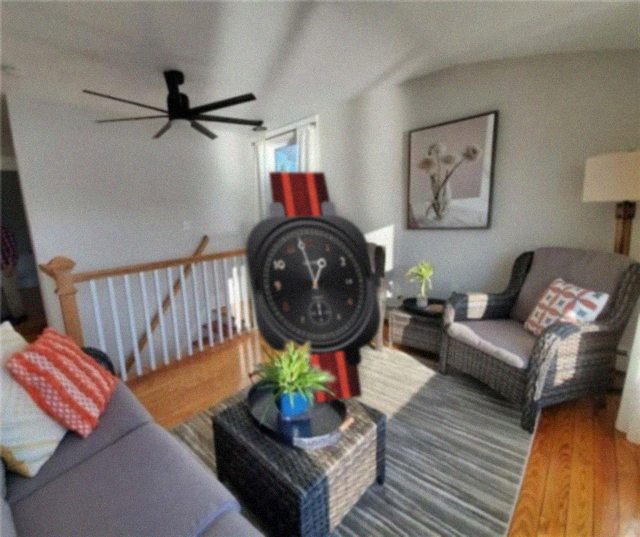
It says h=12 m=58
